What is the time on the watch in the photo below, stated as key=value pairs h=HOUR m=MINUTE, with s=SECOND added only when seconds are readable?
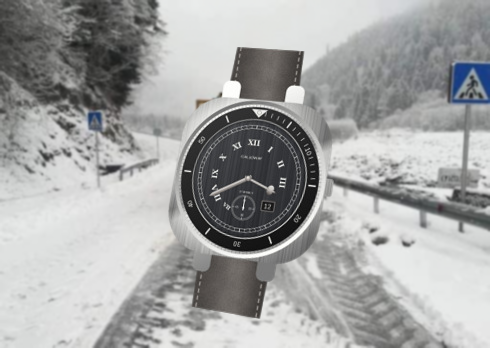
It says h=3 m=40
